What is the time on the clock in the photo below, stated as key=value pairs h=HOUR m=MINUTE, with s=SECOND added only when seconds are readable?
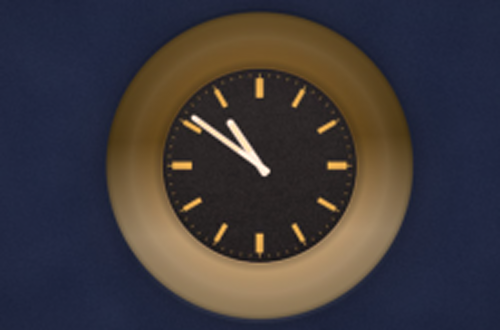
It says h=10 m=51
